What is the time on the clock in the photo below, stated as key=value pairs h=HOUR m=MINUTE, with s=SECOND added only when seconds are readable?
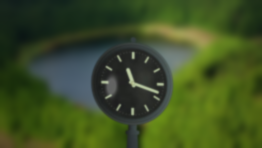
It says h=11 m=18
